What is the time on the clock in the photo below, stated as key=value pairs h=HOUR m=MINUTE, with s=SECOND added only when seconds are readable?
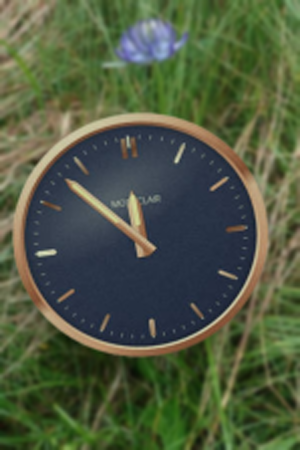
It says h=11 m=53
